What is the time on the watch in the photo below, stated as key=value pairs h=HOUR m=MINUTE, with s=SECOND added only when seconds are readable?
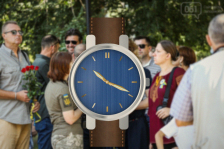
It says h=10 m=19
